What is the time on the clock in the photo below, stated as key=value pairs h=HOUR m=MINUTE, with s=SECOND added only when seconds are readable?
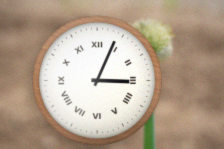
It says h=3 m=4
